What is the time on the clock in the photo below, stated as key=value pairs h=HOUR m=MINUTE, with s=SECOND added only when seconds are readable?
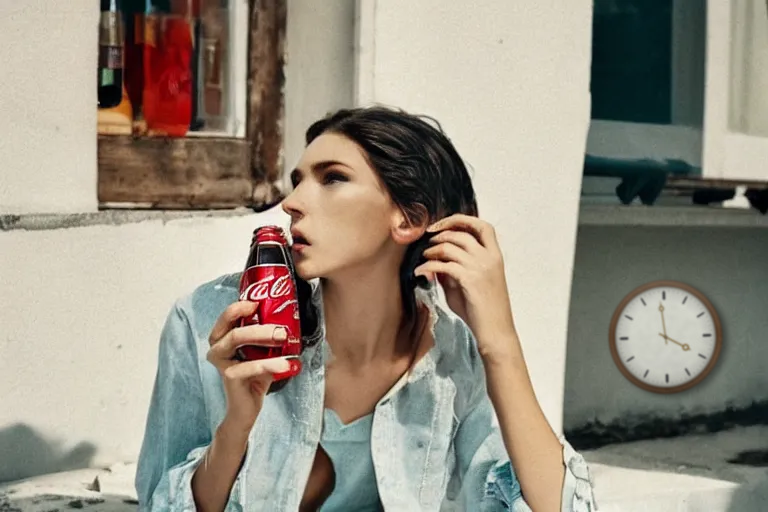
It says h=3 m=59
